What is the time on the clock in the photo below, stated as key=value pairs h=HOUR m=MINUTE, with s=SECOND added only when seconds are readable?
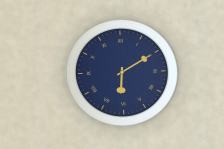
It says h=6 m=10
